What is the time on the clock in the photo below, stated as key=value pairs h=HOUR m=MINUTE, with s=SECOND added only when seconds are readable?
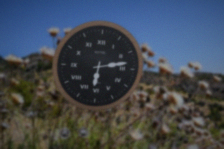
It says h=6 m=13
